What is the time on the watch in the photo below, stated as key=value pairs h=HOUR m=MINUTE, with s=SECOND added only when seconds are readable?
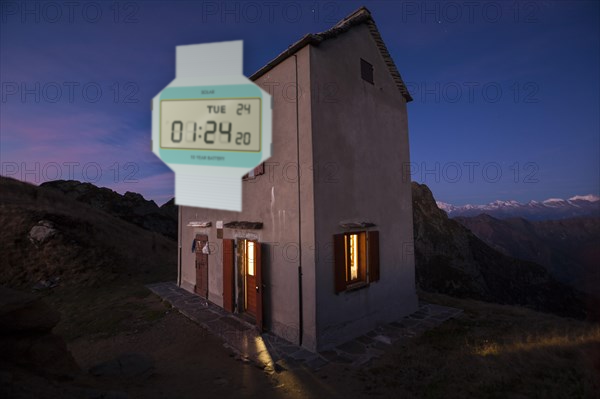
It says h=1 m=24 s=20
